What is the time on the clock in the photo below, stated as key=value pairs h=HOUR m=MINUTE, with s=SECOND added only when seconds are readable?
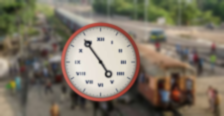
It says h=4 m=54
